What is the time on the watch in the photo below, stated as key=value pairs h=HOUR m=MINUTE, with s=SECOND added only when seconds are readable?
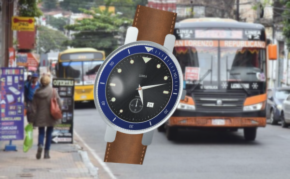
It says h=5 m=12
